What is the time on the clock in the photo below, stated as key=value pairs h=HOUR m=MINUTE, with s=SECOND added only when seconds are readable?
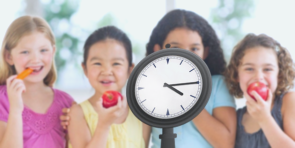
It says h=4 m=15
